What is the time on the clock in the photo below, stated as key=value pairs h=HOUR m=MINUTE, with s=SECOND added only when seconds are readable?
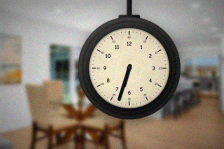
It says h=6 m=33
